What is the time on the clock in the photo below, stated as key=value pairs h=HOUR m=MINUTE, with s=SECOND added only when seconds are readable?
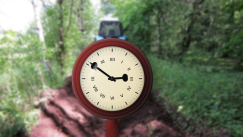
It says h=2 m=51
